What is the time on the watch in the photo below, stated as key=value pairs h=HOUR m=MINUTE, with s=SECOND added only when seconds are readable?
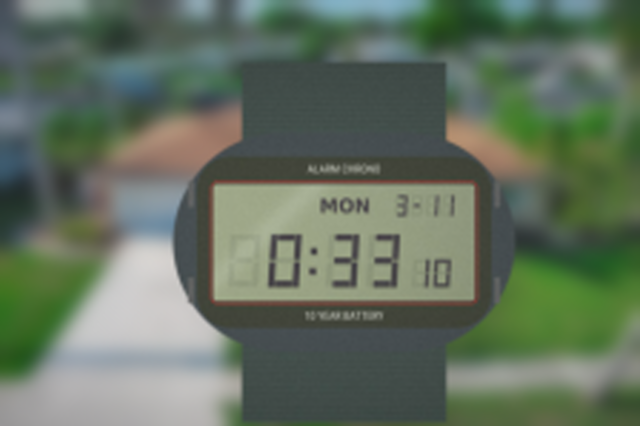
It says h=0 m=33 s=10
